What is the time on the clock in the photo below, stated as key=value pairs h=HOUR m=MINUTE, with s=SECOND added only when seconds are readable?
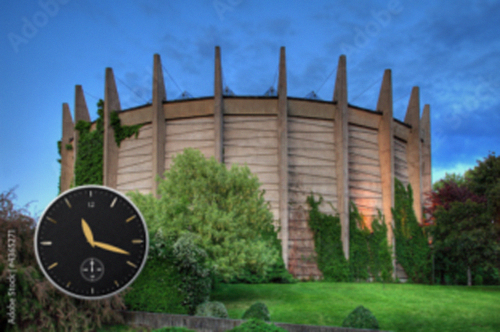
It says h=11 m=18
